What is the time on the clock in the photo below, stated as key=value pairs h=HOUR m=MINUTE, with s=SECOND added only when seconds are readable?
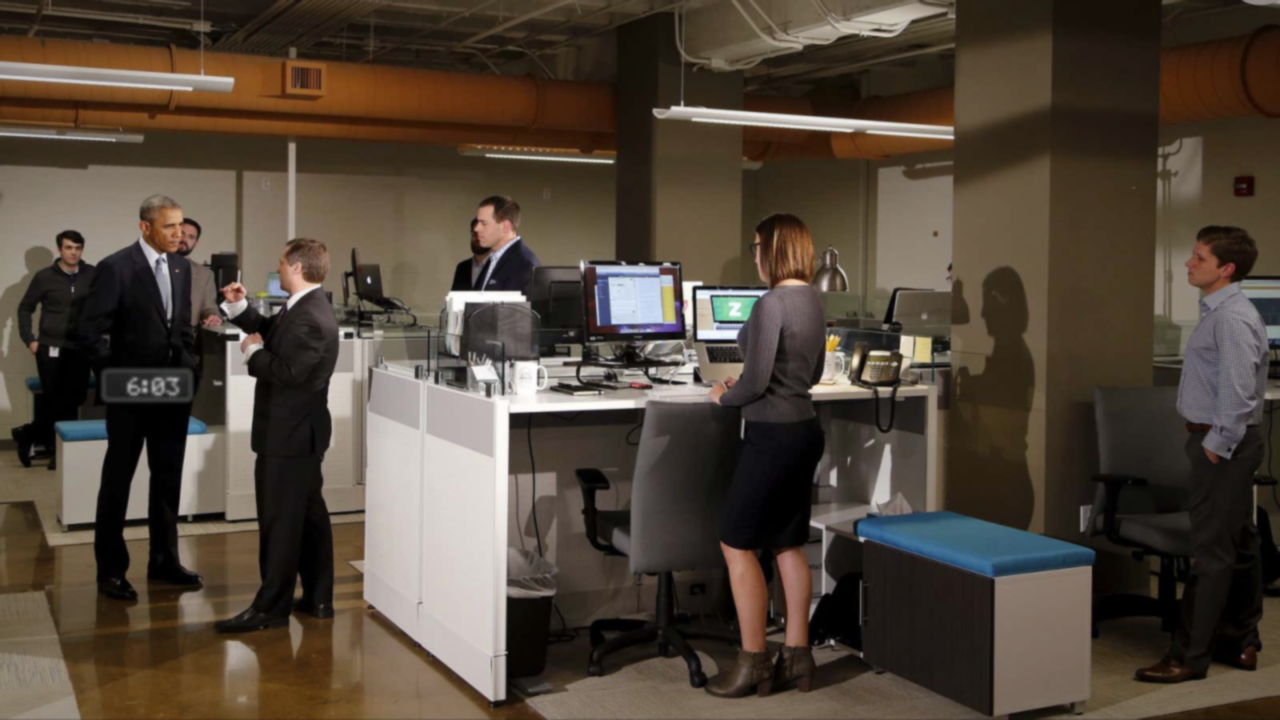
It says h=6 m=3
